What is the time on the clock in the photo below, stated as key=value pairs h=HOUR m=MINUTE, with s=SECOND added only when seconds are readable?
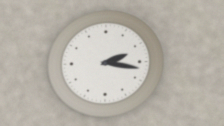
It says h=2 m=17
